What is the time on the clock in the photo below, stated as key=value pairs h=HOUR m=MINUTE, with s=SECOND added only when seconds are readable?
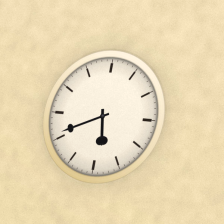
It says h=5 m=41
